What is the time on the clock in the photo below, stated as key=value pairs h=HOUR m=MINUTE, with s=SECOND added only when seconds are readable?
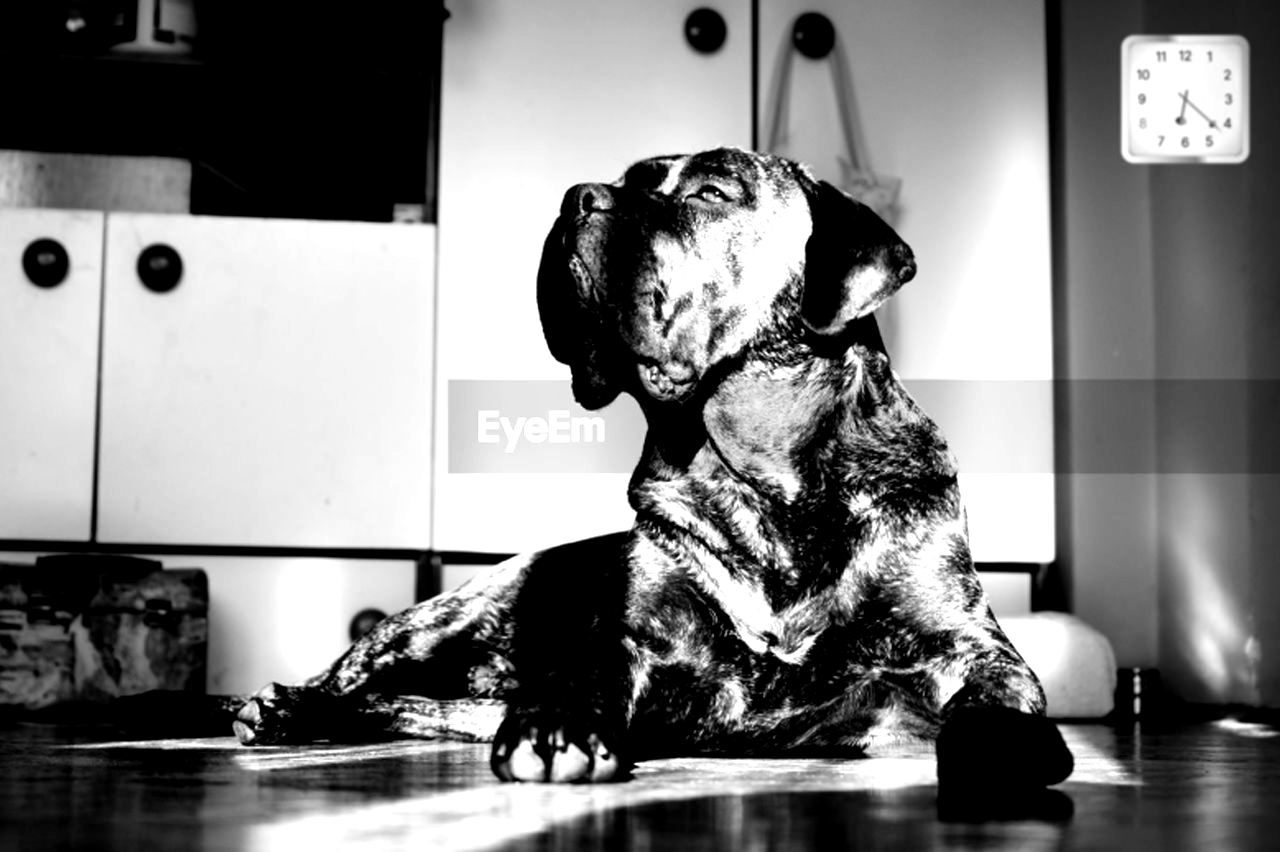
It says h=6 m=22
